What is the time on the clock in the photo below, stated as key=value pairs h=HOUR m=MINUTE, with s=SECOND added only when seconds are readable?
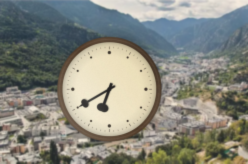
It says h=6 m=40
